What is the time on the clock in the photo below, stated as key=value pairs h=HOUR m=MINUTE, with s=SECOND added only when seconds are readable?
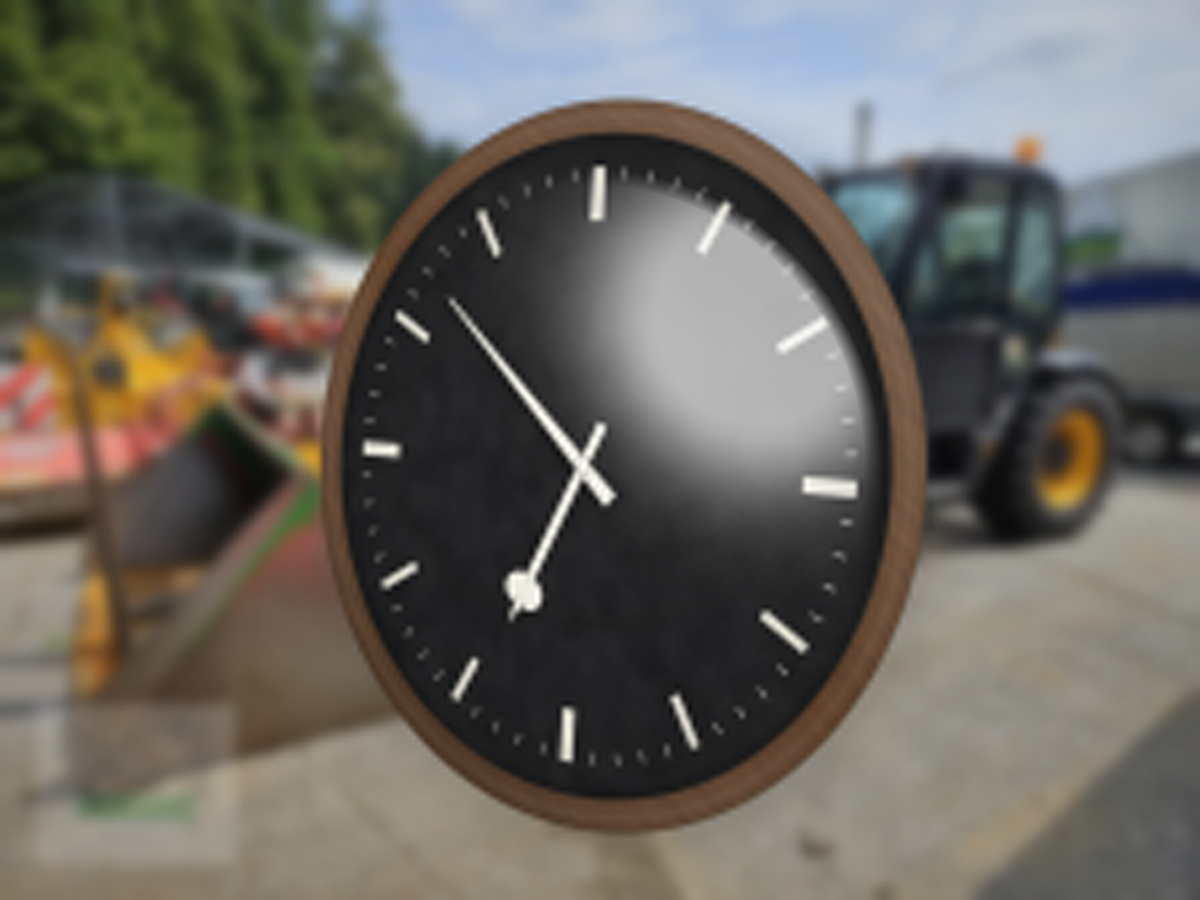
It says h=6 m=52
